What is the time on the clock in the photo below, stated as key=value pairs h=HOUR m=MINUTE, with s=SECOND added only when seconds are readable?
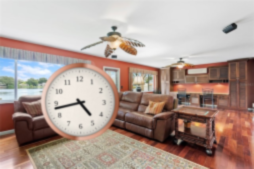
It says h=4 m=43
